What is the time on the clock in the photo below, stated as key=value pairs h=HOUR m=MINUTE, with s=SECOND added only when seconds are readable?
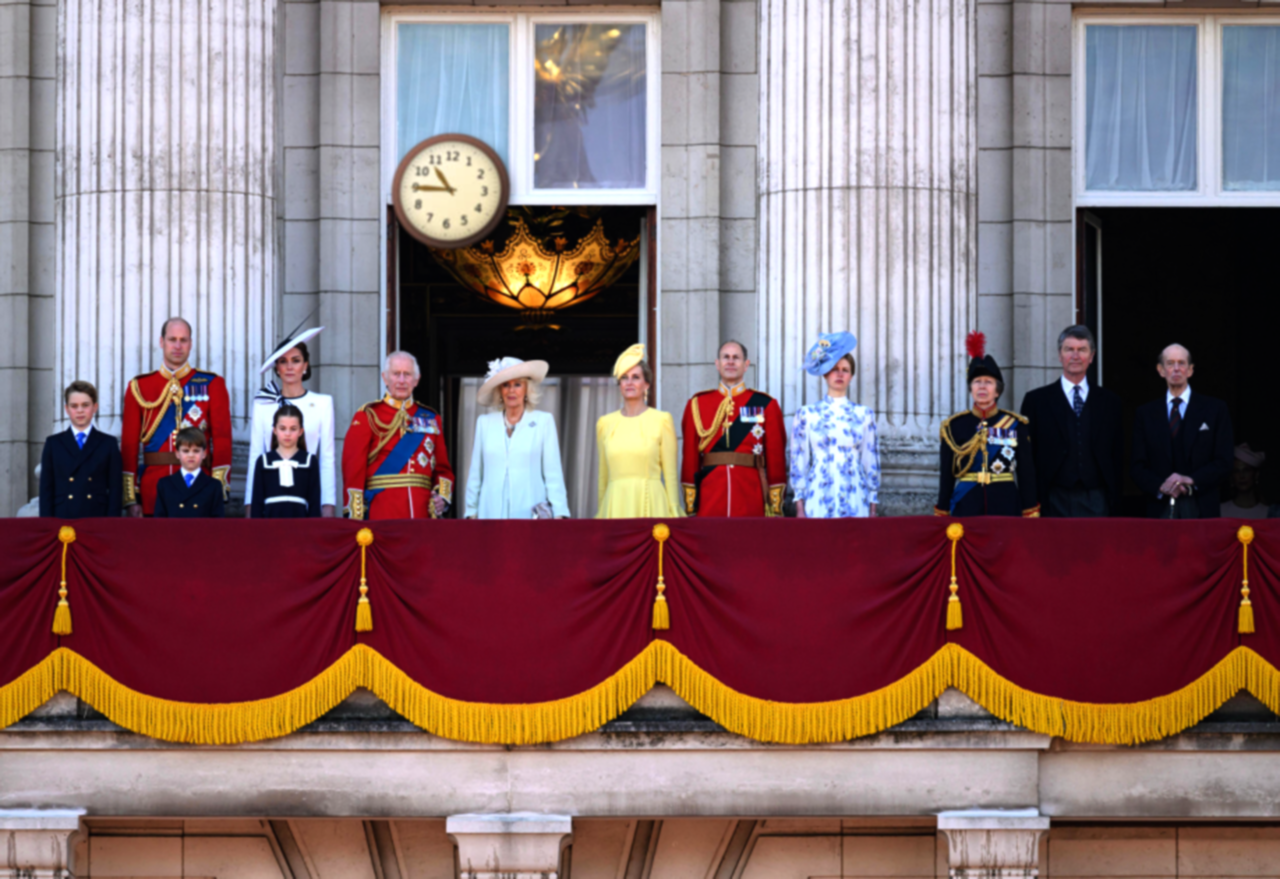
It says h=10 m=45
